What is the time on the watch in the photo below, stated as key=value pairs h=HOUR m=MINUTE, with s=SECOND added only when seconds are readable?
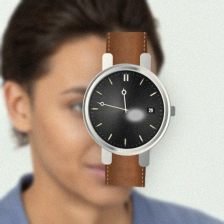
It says h=11 m=47
